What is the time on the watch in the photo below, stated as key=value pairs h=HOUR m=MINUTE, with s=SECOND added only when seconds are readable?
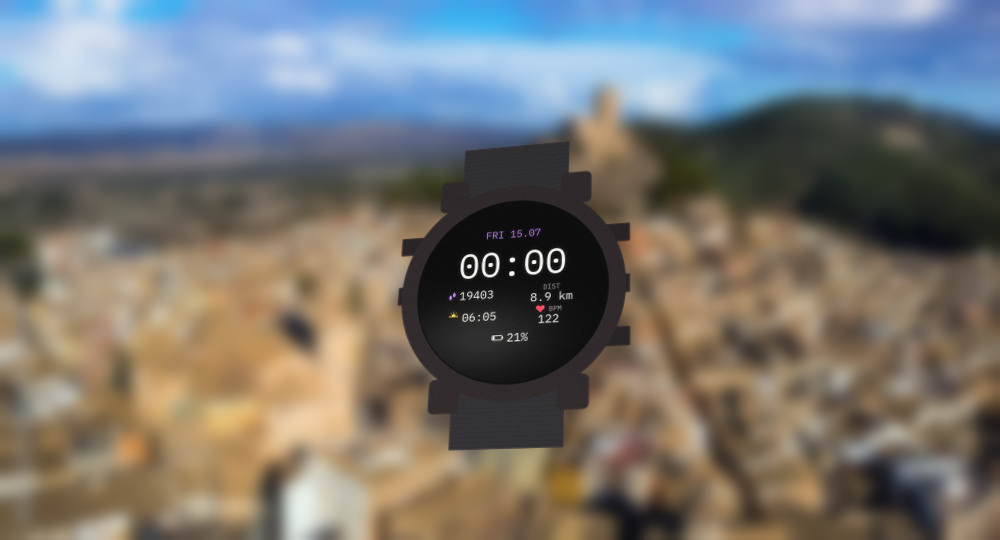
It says h=0 m=0
